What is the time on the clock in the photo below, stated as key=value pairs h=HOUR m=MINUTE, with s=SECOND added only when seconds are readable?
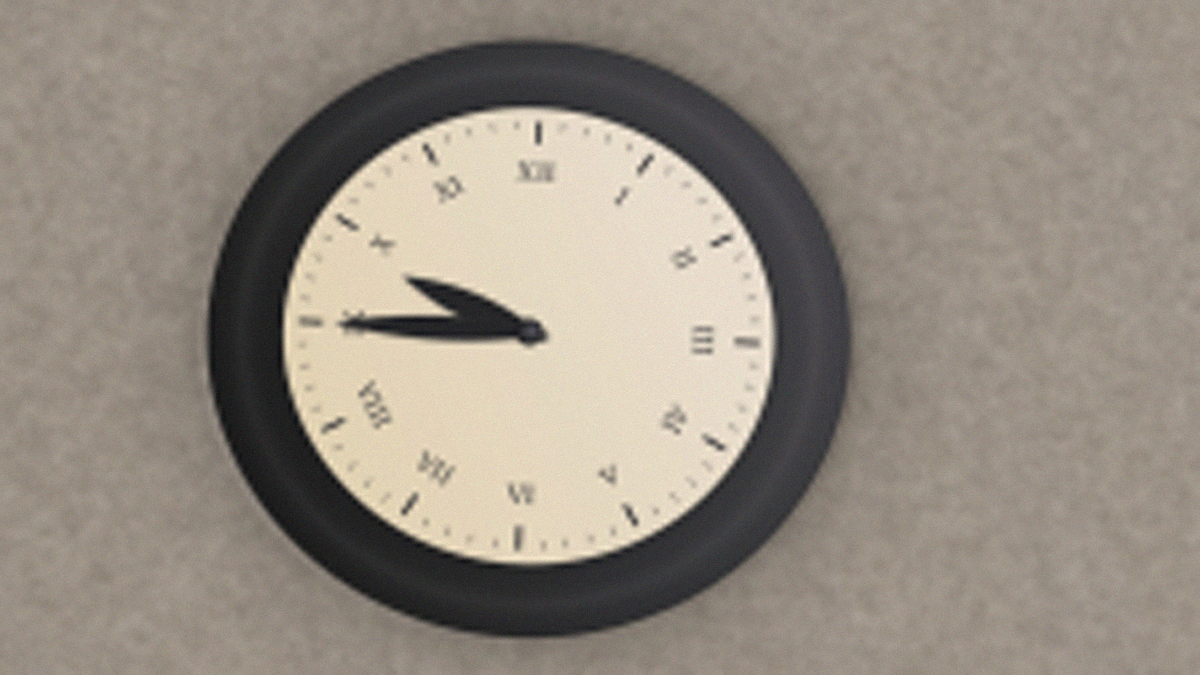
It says h=9 m=45
